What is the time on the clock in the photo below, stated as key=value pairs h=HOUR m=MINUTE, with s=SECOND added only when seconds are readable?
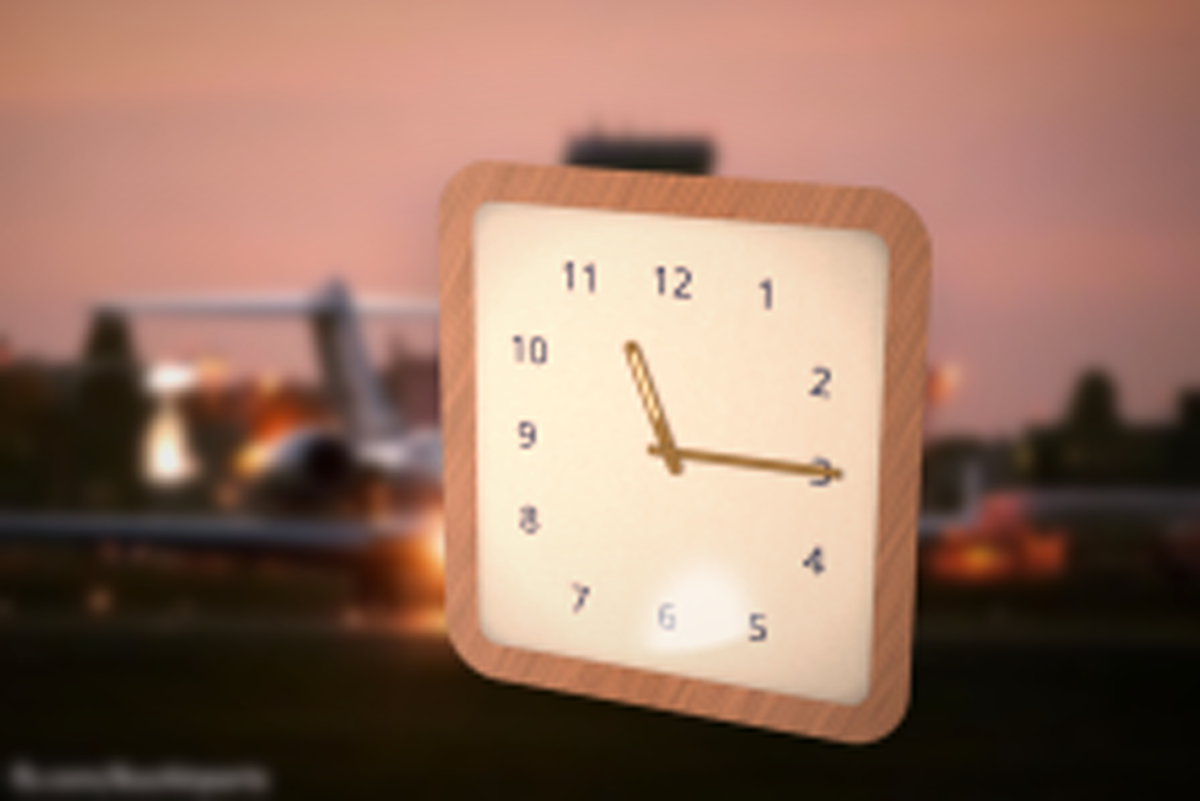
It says h=11 m=15
